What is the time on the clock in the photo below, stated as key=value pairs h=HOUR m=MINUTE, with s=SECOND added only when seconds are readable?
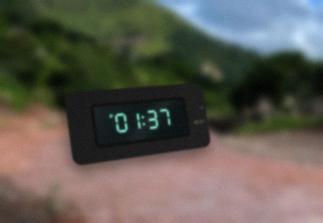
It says h=1 m=37
